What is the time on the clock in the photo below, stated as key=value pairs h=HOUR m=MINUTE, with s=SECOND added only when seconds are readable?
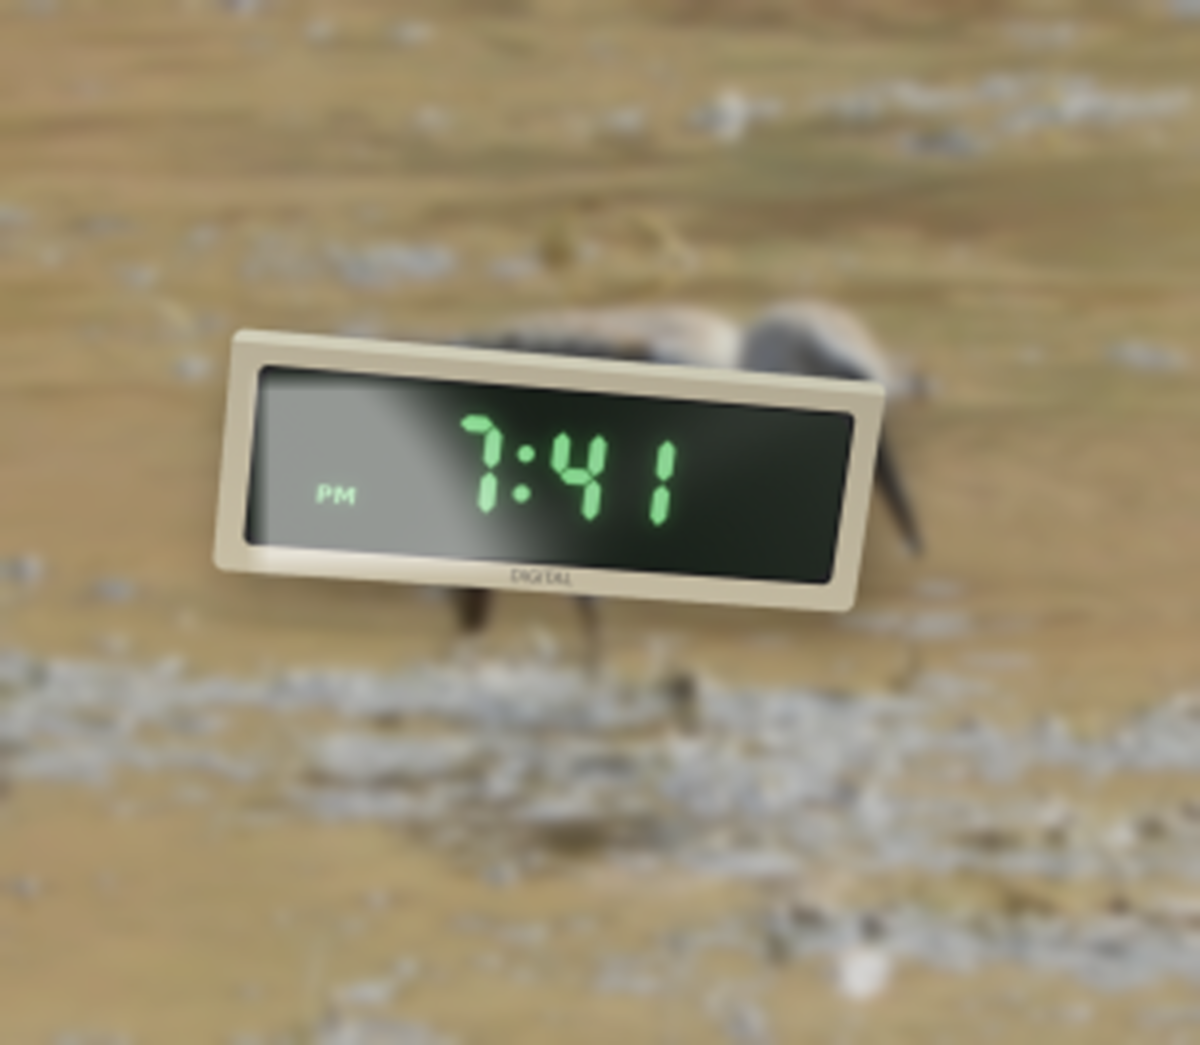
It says h=7 m=41
